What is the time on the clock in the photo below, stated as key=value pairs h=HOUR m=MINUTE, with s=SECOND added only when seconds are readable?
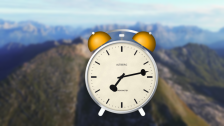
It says h=7 m=13
